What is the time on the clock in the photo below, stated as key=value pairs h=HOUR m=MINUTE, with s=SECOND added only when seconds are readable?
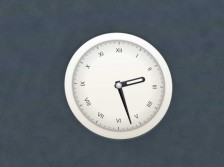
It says h=2 m=27
